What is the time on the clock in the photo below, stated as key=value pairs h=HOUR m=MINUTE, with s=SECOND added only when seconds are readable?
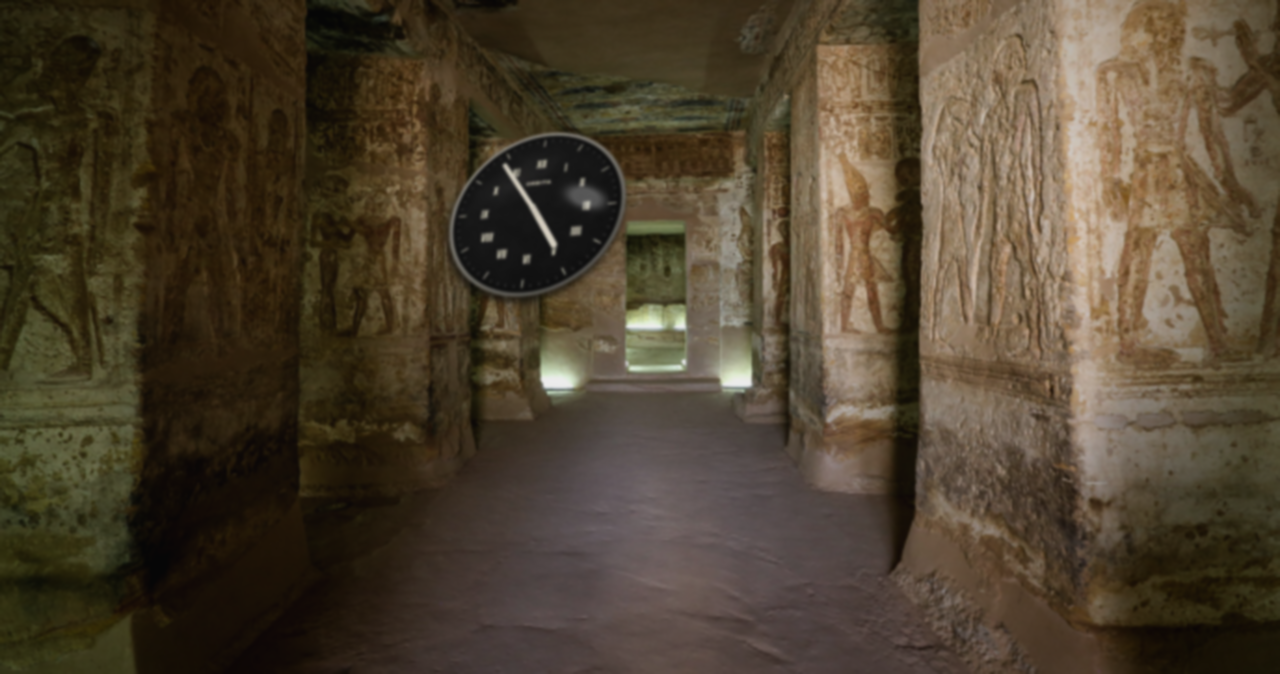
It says h=4 m=54
